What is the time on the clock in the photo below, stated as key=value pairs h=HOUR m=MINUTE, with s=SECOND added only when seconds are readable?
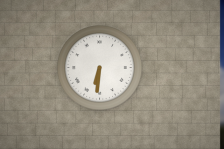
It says h=6 m=31
